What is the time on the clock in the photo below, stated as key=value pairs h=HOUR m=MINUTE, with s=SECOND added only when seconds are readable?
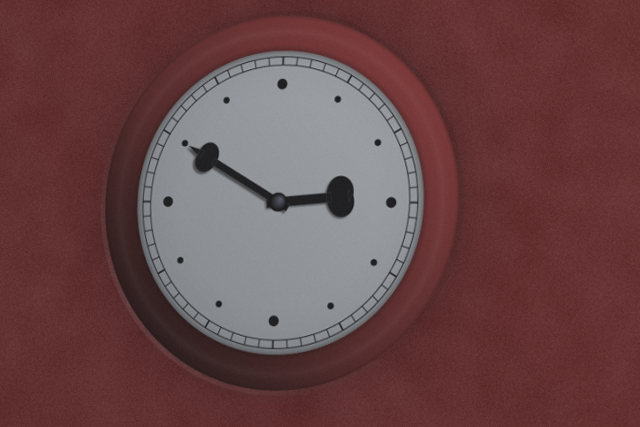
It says h=2 m=50
